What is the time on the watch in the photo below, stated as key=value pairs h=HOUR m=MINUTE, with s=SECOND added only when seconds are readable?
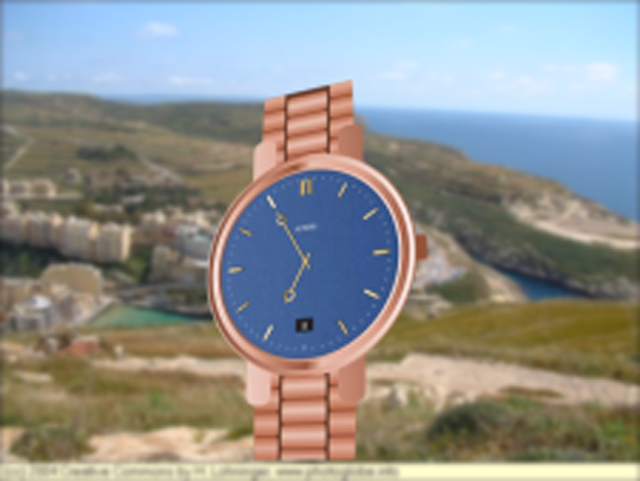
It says h=6 m=55
